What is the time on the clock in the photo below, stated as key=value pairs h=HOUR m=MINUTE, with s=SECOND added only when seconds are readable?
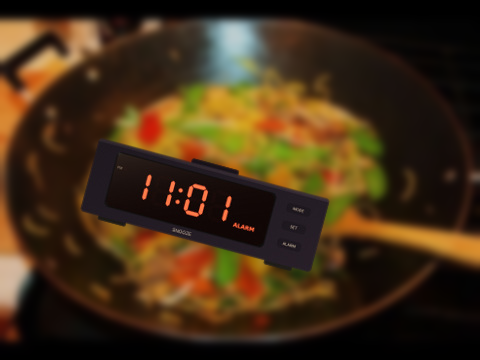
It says h=11 m=1
